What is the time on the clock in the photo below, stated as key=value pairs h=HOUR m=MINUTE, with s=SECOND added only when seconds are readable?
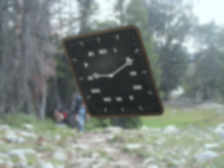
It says h=9 m=11
